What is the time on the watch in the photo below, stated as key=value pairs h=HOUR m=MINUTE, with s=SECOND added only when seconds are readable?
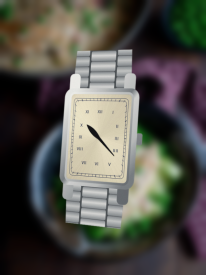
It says h=10 m=22
